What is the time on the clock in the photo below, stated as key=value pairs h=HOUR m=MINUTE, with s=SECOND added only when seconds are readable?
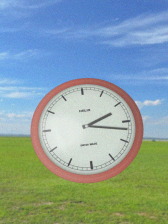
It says h=2 m=17
